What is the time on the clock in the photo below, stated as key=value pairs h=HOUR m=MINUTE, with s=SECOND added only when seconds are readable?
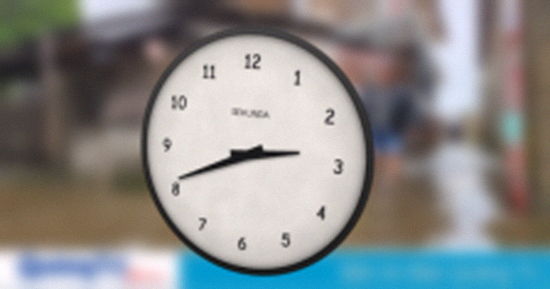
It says h=2 m=41
